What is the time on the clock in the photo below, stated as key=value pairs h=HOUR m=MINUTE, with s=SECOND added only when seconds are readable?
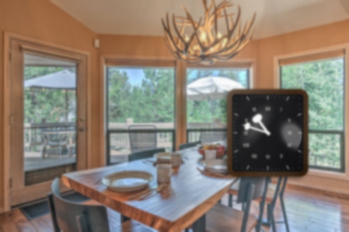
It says h=10 m=48
